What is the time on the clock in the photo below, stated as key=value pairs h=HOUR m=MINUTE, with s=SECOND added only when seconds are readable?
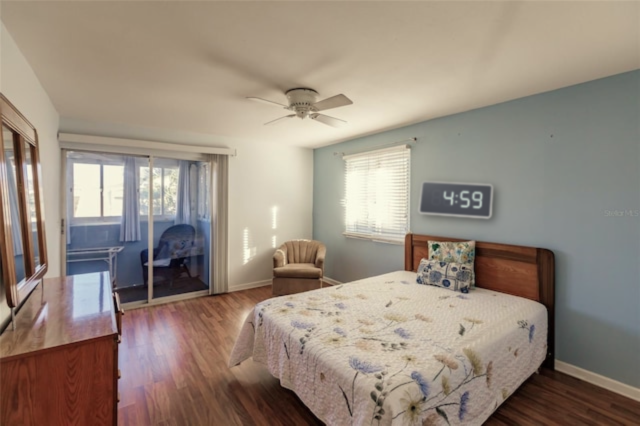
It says h=4 m=59
